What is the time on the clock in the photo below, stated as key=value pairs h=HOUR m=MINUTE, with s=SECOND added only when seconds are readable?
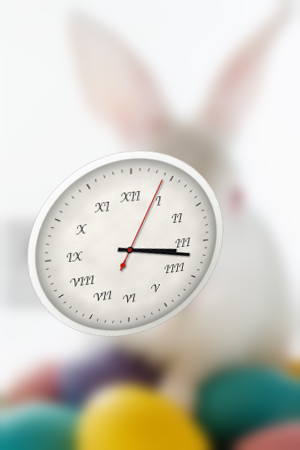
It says h=3 m=17 s=4
